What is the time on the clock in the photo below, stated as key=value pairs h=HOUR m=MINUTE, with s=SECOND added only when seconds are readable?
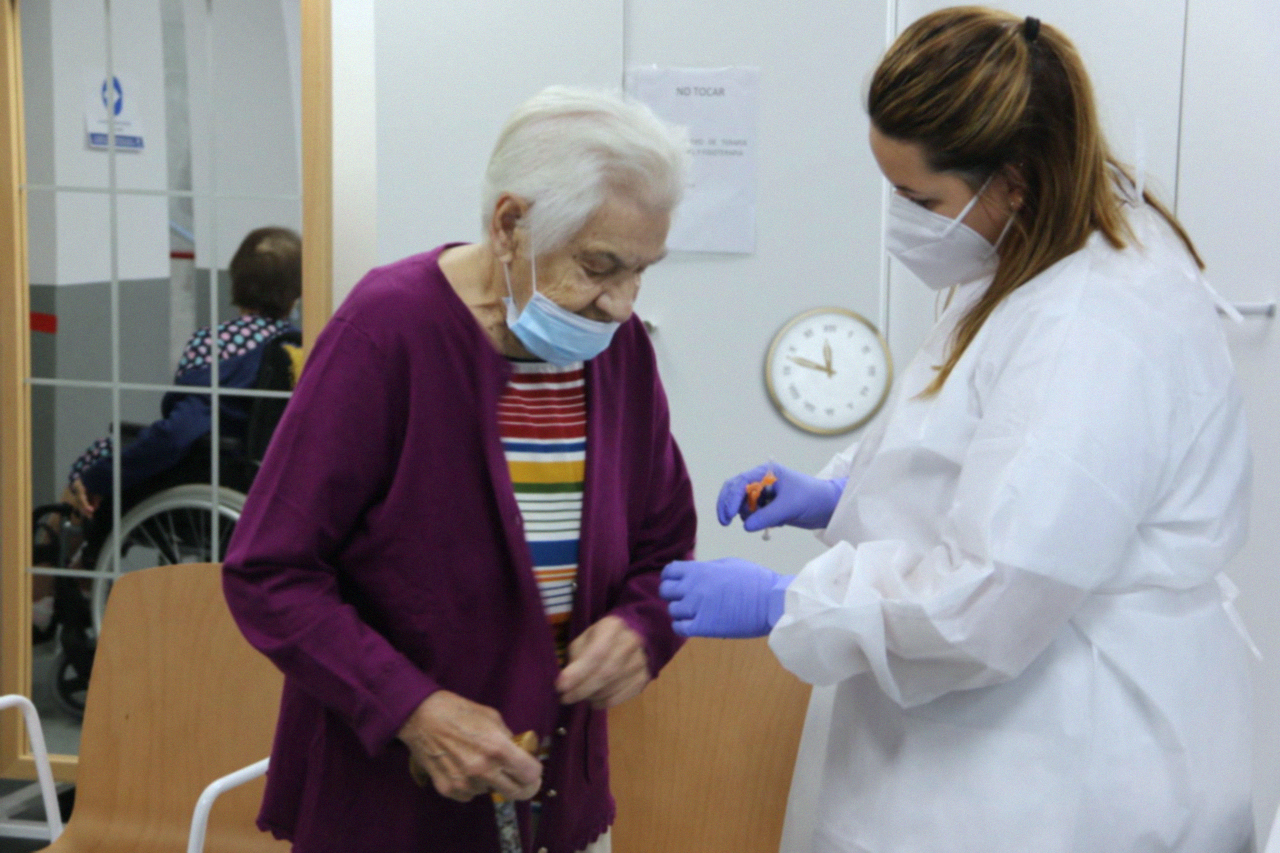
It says h=11 m=48
